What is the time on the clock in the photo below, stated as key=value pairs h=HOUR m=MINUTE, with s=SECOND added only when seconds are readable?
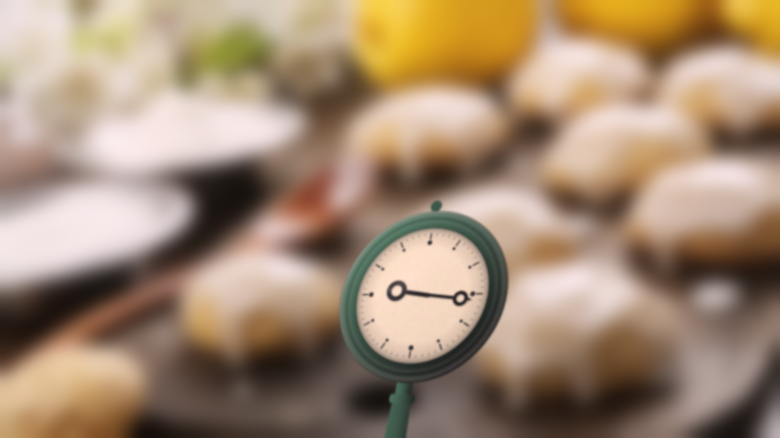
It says h=9 m=16
